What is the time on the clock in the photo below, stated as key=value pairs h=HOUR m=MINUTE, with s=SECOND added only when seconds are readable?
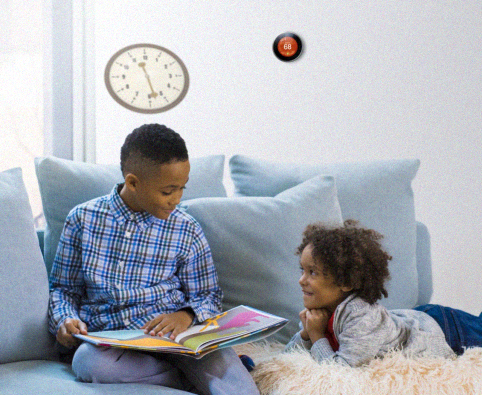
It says h=11 m=28
